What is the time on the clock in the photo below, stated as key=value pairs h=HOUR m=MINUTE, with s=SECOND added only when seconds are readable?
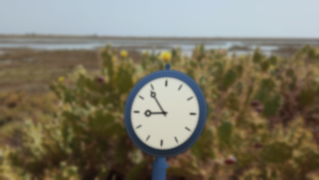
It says h=8 m=54
